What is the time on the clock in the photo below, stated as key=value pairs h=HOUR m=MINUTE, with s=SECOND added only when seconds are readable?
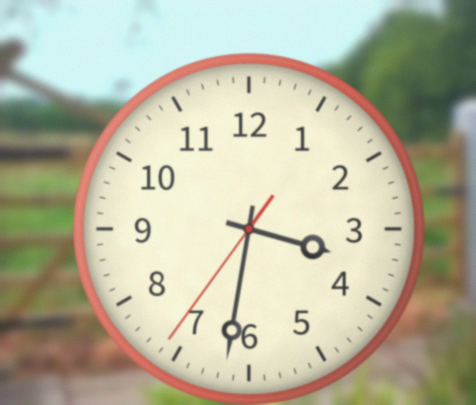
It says h=3 m=31 s=36
